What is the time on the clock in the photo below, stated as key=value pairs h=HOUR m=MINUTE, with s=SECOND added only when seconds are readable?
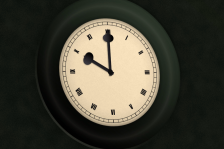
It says h=10 m=0
